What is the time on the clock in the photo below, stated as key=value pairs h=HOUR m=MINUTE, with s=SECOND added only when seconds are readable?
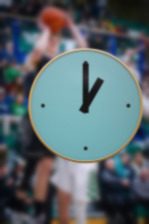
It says h=1 m=0
